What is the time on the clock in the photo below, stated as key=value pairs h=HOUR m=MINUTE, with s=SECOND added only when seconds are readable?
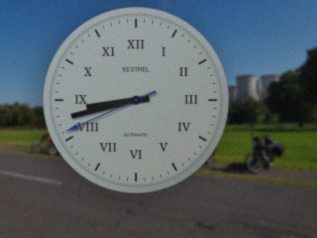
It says h=8 m=42 s=41
